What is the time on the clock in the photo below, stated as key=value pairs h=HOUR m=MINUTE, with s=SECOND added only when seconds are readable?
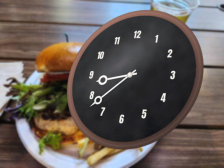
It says h=8 m=38
